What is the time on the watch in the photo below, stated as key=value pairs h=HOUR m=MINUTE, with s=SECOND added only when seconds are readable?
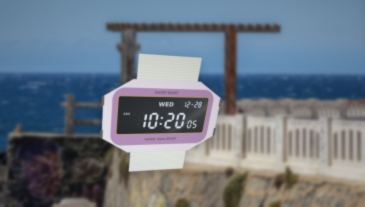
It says h=10 m=20
